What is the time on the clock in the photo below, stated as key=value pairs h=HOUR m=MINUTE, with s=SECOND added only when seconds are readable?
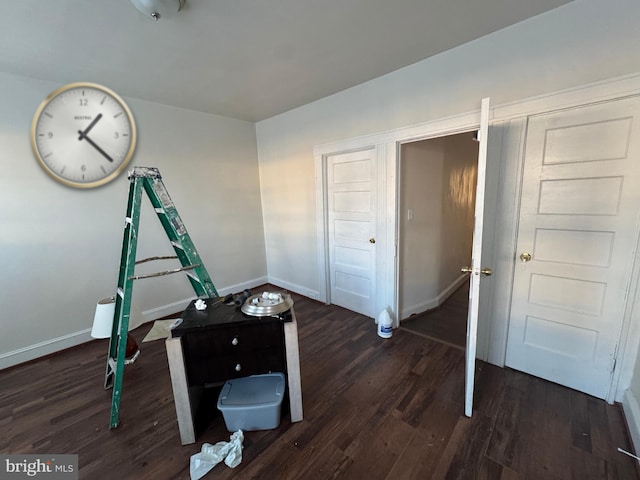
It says h=1 m=22
